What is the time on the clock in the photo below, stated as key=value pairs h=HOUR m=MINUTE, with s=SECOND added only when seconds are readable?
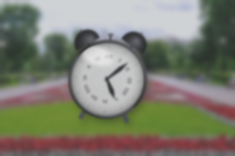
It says h=5 m=8
